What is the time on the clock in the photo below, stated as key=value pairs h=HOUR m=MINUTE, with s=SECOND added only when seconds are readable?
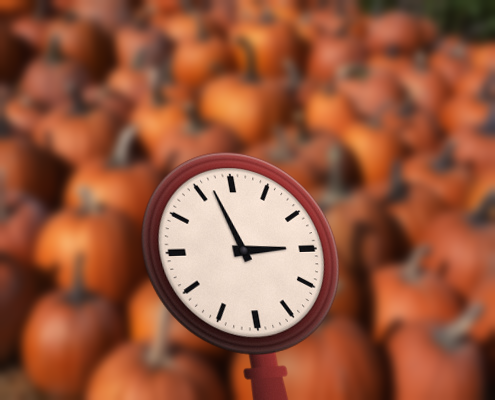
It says h=2 m=57
